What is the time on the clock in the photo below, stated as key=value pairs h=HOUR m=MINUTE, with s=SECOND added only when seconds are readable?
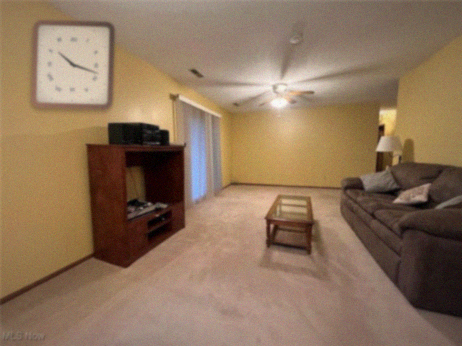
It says h=10 m=18
